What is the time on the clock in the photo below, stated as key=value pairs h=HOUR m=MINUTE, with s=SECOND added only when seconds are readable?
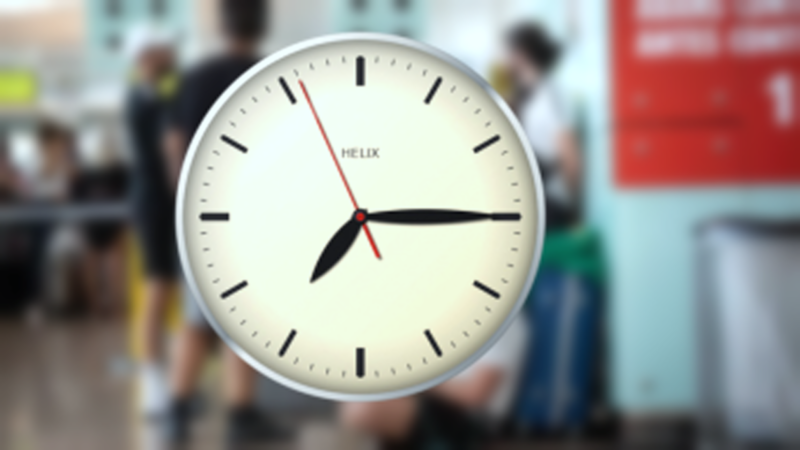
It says h=7 m=14 s=56
